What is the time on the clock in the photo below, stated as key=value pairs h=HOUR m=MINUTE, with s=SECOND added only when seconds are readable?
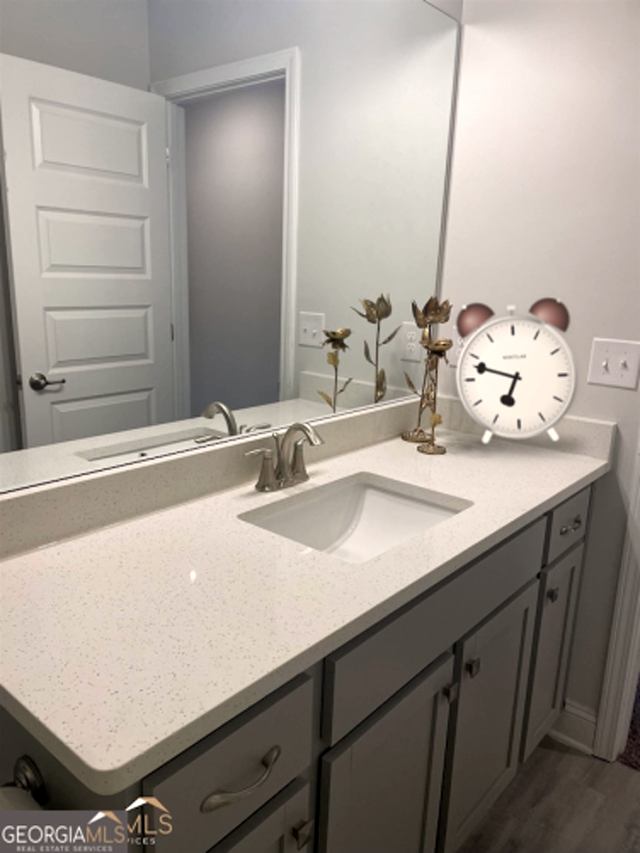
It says h=6 m=48
